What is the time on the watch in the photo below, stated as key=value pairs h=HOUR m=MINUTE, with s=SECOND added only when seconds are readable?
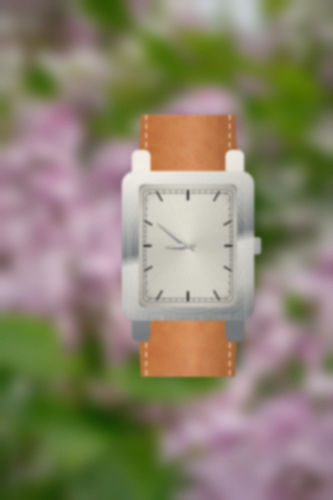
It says h=8 m=51
